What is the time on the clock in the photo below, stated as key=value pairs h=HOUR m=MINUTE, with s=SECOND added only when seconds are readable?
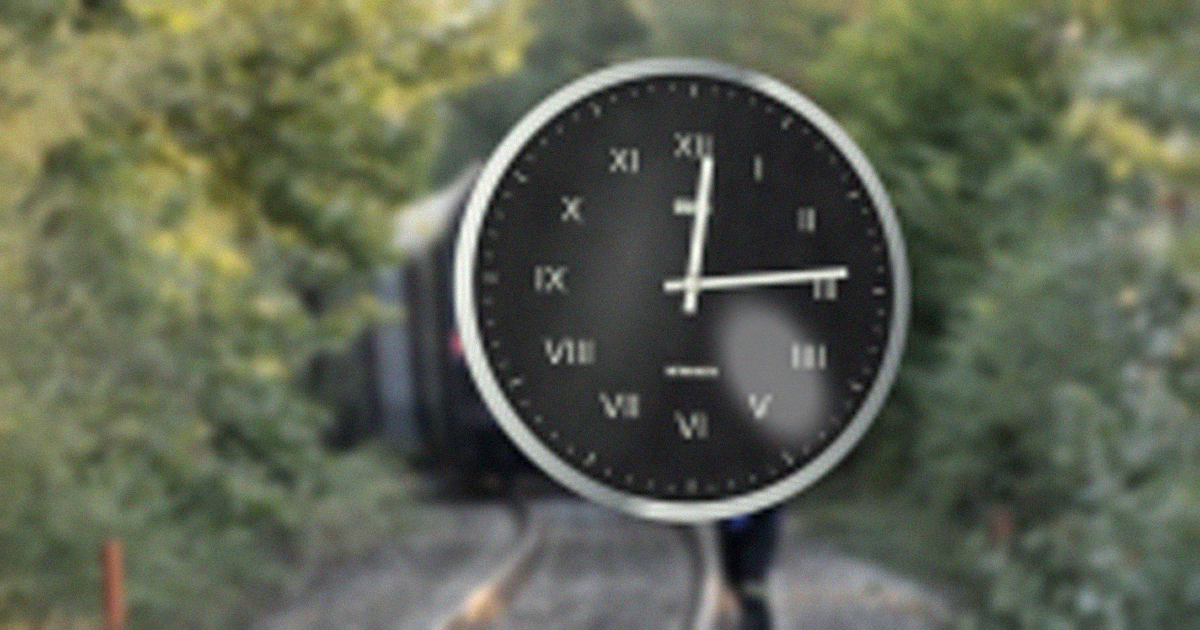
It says h=12 m=14
